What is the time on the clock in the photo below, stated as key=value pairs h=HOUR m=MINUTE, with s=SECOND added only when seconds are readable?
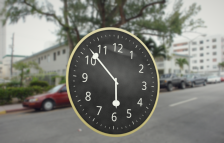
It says h=5 m=52
